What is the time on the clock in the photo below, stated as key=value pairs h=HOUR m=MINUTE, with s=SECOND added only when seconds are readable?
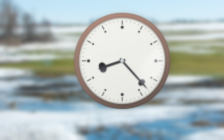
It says h=8 m=23
